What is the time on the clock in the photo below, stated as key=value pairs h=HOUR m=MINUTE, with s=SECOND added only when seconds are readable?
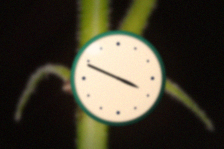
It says h=3 m=49
